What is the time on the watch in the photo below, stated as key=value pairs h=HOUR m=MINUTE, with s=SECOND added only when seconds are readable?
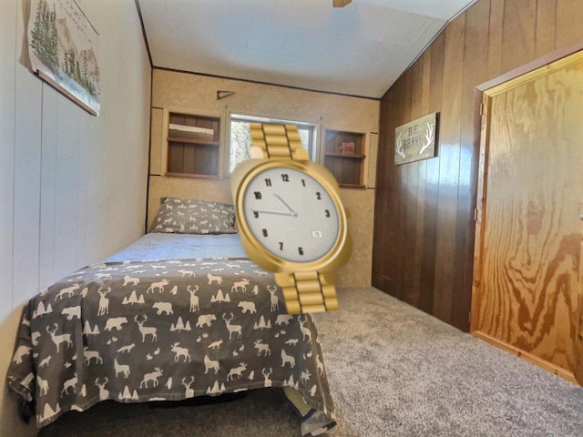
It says h=10 m=46
